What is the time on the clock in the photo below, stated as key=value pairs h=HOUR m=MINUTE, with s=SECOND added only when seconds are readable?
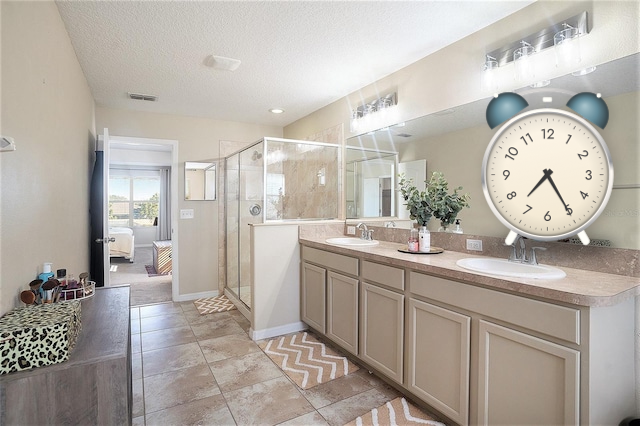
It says h=7 m=25
